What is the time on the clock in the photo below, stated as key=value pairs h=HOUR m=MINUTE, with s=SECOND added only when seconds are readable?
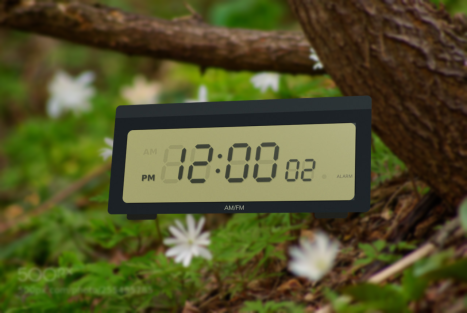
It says h=12 m=0 s=2
